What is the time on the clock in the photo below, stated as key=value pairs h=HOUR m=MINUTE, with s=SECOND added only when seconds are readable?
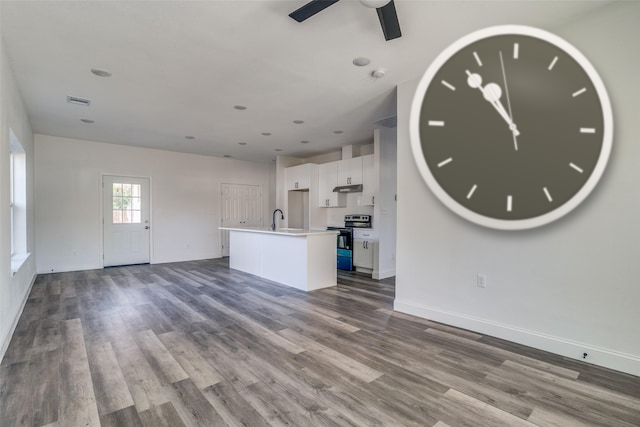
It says h=10 m=52 s=58
